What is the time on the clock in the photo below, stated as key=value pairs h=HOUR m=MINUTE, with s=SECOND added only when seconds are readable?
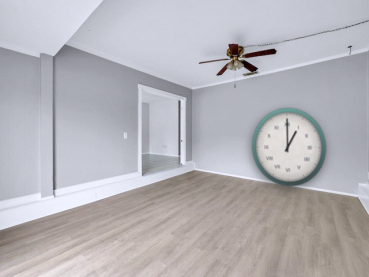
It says h=1 m=0
